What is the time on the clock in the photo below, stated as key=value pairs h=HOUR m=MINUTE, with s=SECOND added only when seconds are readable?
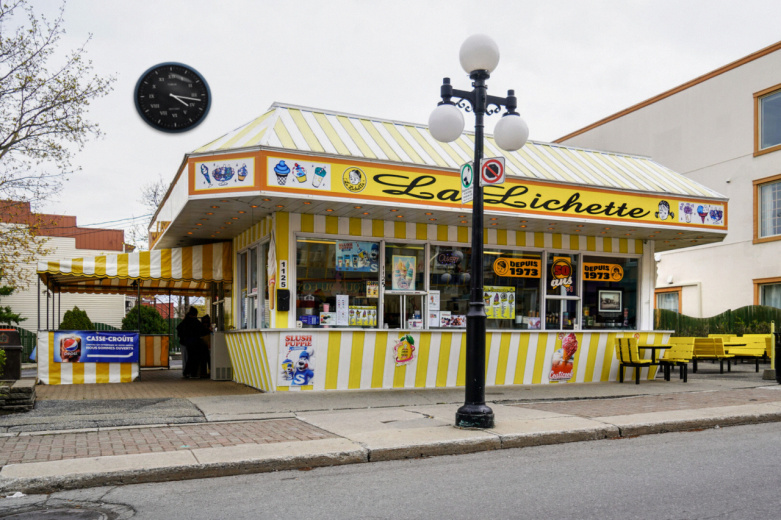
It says h=4 m=17
